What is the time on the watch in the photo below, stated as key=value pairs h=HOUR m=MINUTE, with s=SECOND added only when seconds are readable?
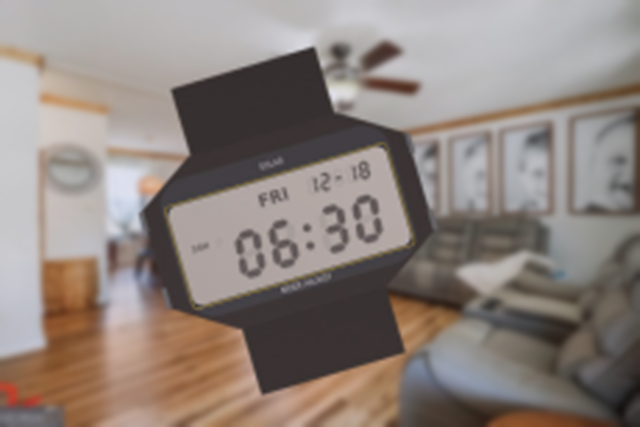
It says h=6 m=30
